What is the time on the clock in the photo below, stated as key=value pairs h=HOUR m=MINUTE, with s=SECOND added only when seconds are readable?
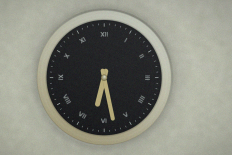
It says h=6 m=28
